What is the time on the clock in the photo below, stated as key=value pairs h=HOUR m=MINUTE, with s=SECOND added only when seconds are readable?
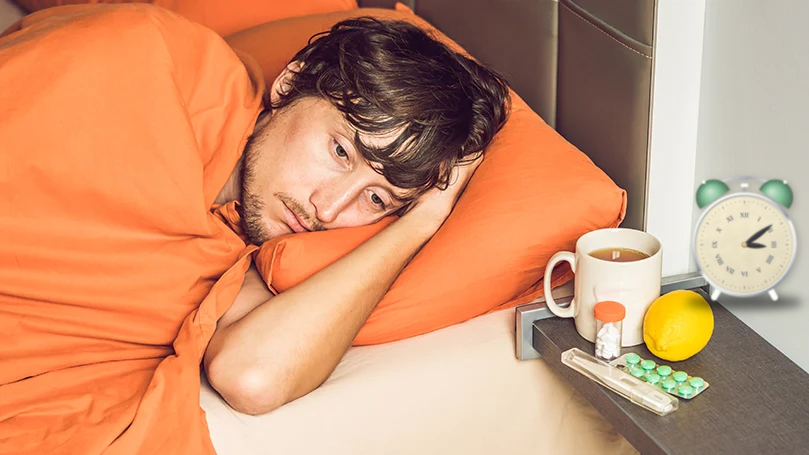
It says h=3 m=9
